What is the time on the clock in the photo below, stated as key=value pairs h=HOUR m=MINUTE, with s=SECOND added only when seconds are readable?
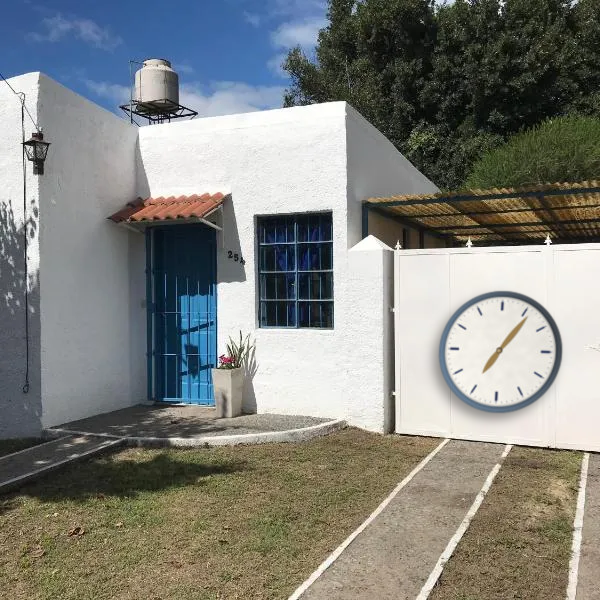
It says h=7 m=6
